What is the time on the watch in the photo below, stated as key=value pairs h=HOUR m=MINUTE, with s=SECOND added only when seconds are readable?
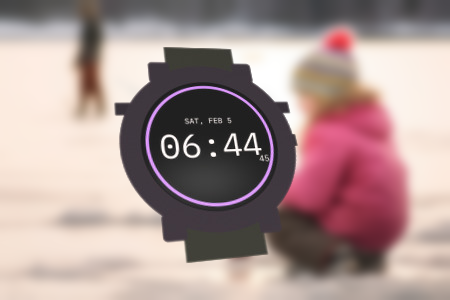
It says h=6 m=44 s=45
